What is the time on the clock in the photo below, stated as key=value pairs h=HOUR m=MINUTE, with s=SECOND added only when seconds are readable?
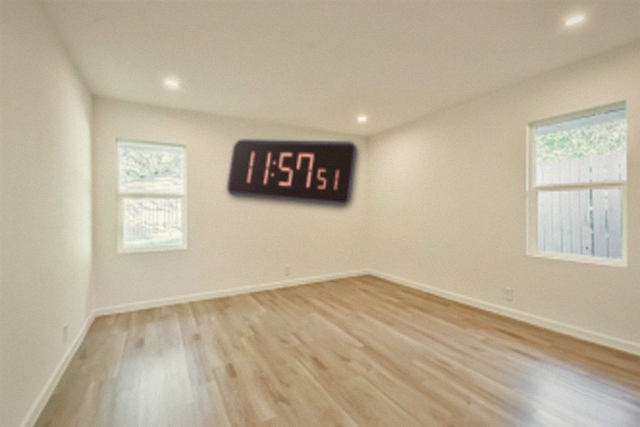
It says h=11 m=57 s=51
